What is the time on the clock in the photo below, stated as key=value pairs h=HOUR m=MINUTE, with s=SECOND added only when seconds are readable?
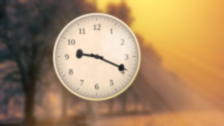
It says h=9 m=19
